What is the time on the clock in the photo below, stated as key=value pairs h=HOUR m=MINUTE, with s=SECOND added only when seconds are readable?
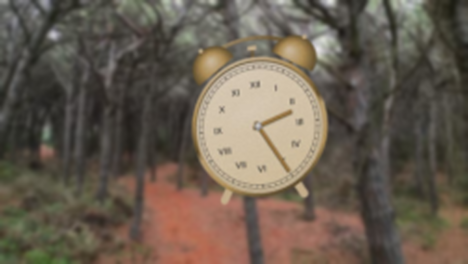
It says h=2 m=25
